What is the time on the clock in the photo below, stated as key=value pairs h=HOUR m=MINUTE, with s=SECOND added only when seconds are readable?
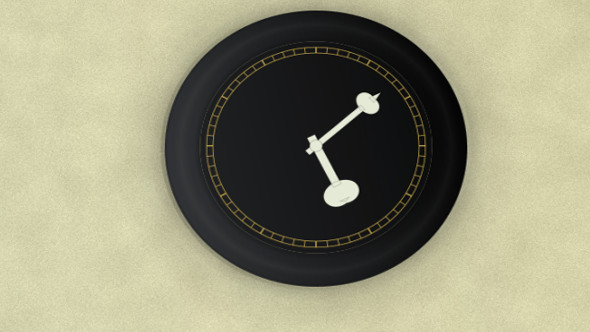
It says h=5 m=8
